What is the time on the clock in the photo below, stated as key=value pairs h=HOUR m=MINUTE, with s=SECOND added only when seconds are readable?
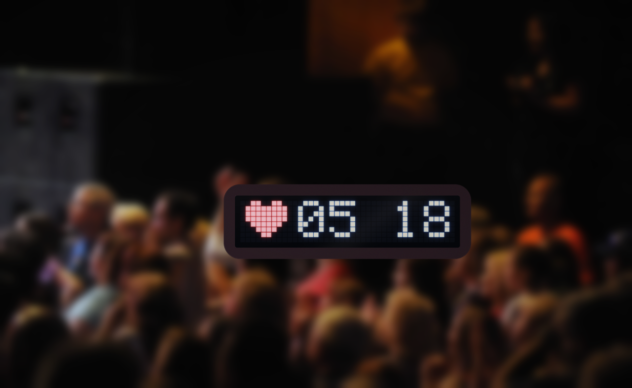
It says h=5 m=18
